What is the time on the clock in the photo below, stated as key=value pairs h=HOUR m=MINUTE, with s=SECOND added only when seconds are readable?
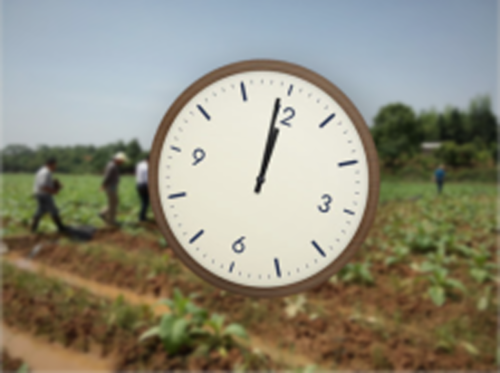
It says h=11 m=59
